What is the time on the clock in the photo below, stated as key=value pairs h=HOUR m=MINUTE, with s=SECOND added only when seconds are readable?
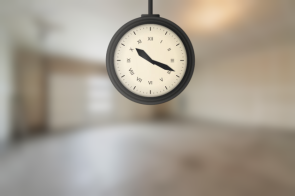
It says h=10 m=19
